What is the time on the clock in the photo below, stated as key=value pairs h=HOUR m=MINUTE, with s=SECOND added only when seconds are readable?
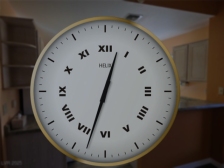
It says h=12 m=33
